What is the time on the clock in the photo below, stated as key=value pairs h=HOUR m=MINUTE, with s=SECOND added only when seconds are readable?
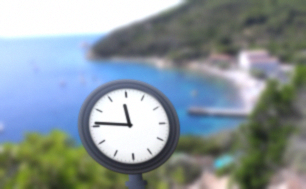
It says h=11 m=46
